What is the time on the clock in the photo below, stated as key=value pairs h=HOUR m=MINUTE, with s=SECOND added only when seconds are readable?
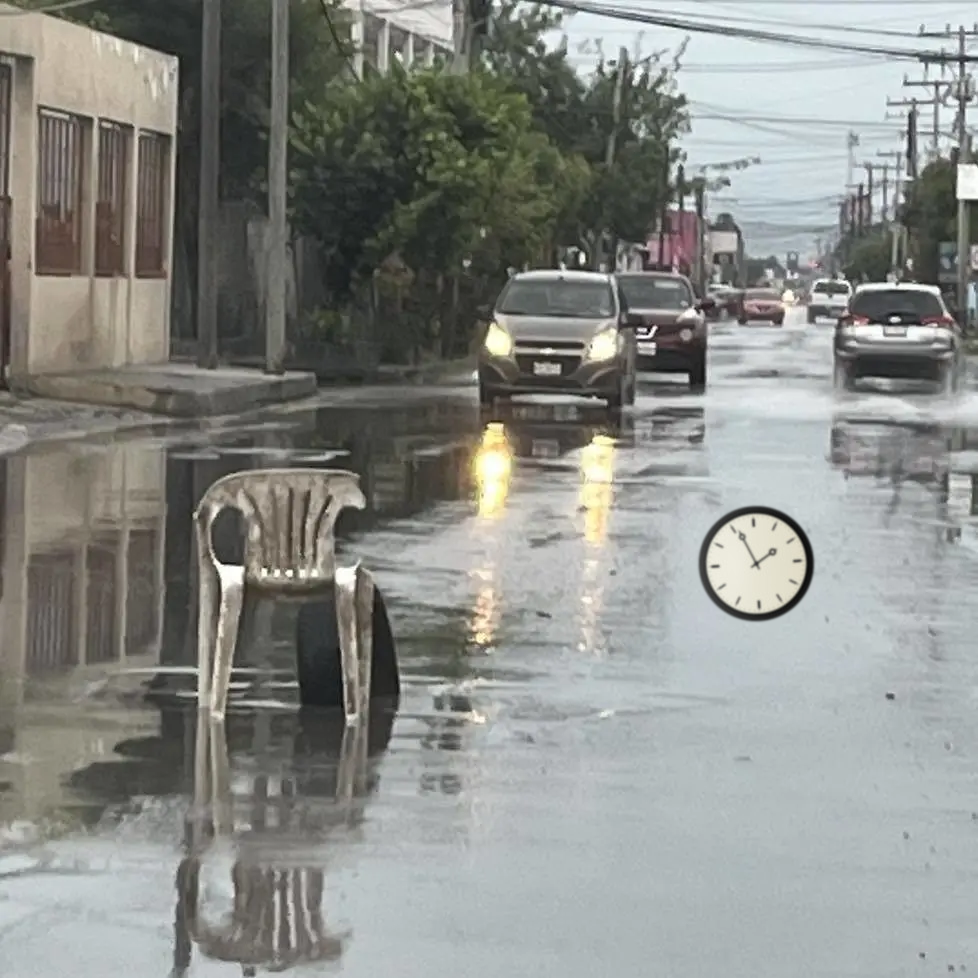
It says h=1 m=56
